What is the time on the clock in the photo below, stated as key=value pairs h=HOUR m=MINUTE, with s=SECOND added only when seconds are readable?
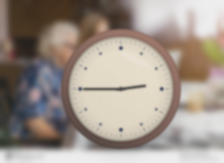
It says h=2 m=45
